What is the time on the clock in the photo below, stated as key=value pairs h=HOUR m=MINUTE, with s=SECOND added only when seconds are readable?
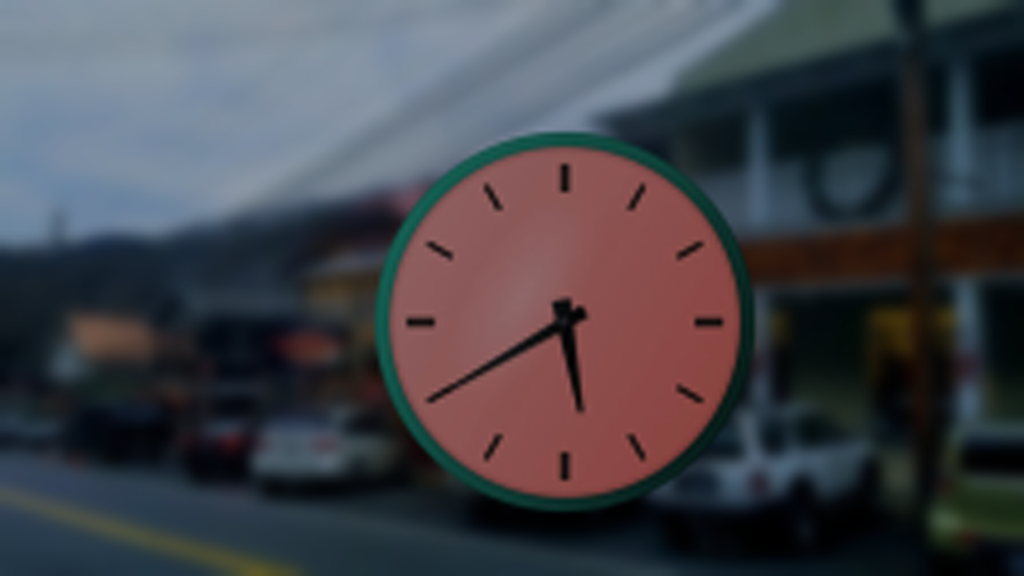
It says h=5 m=40
